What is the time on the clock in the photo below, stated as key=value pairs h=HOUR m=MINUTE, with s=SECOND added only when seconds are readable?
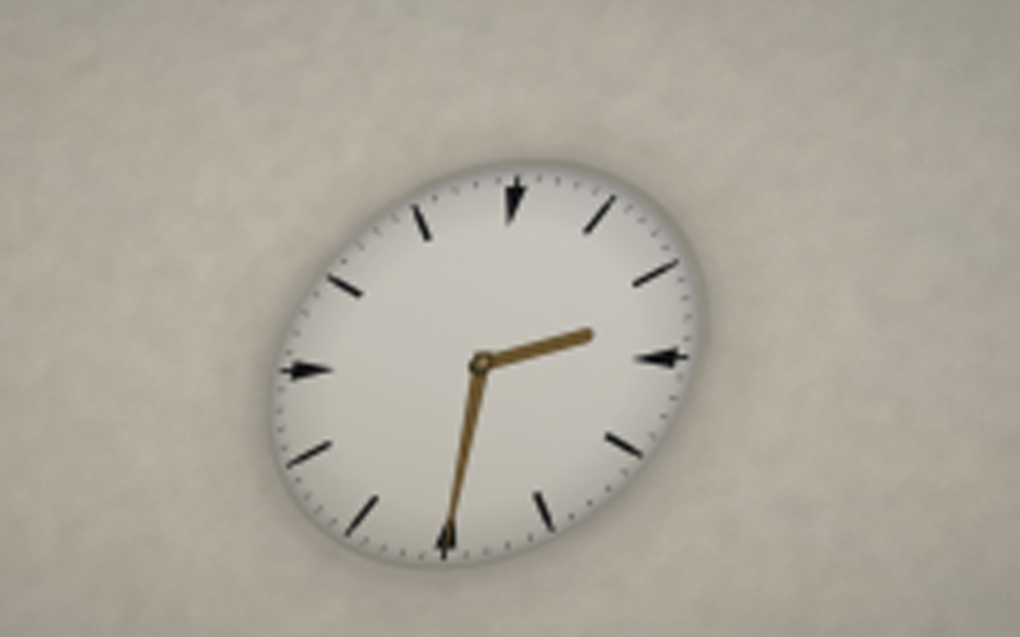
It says h=2 m=30
